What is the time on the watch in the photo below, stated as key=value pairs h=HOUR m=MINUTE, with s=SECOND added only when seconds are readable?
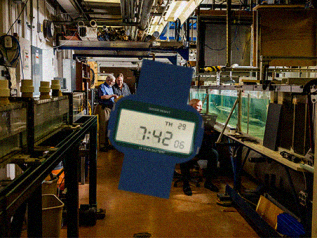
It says h=7 m=42 s=6
